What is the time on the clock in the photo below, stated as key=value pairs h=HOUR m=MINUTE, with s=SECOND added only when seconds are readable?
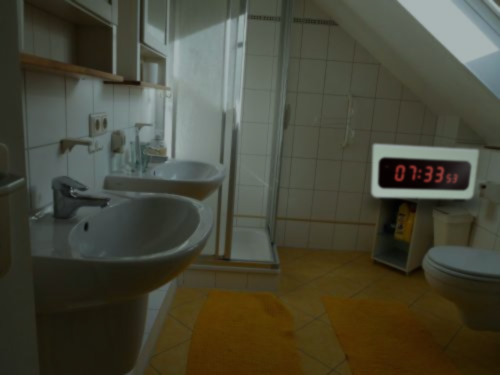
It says h=7 m=33
